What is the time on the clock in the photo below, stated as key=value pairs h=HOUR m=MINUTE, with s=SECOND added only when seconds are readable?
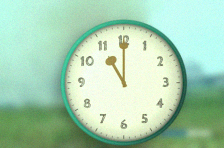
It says h=11 m=0
